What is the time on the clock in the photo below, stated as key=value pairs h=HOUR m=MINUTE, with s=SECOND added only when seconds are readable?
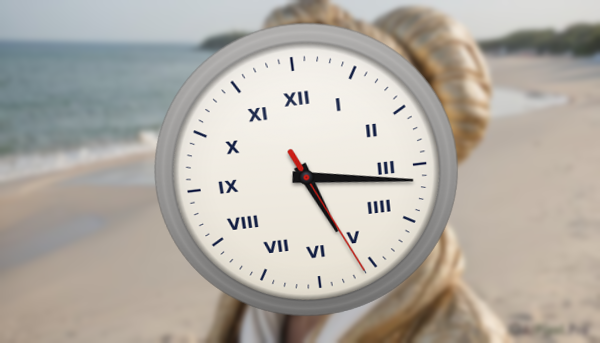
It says h=5 m=16 s=26
